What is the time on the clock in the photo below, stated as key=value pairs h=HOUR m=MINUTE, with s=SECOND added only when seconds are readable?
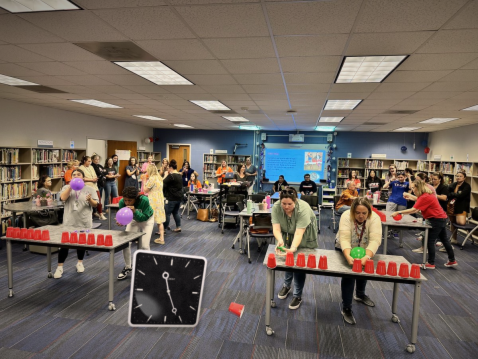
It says h=11 m=26
